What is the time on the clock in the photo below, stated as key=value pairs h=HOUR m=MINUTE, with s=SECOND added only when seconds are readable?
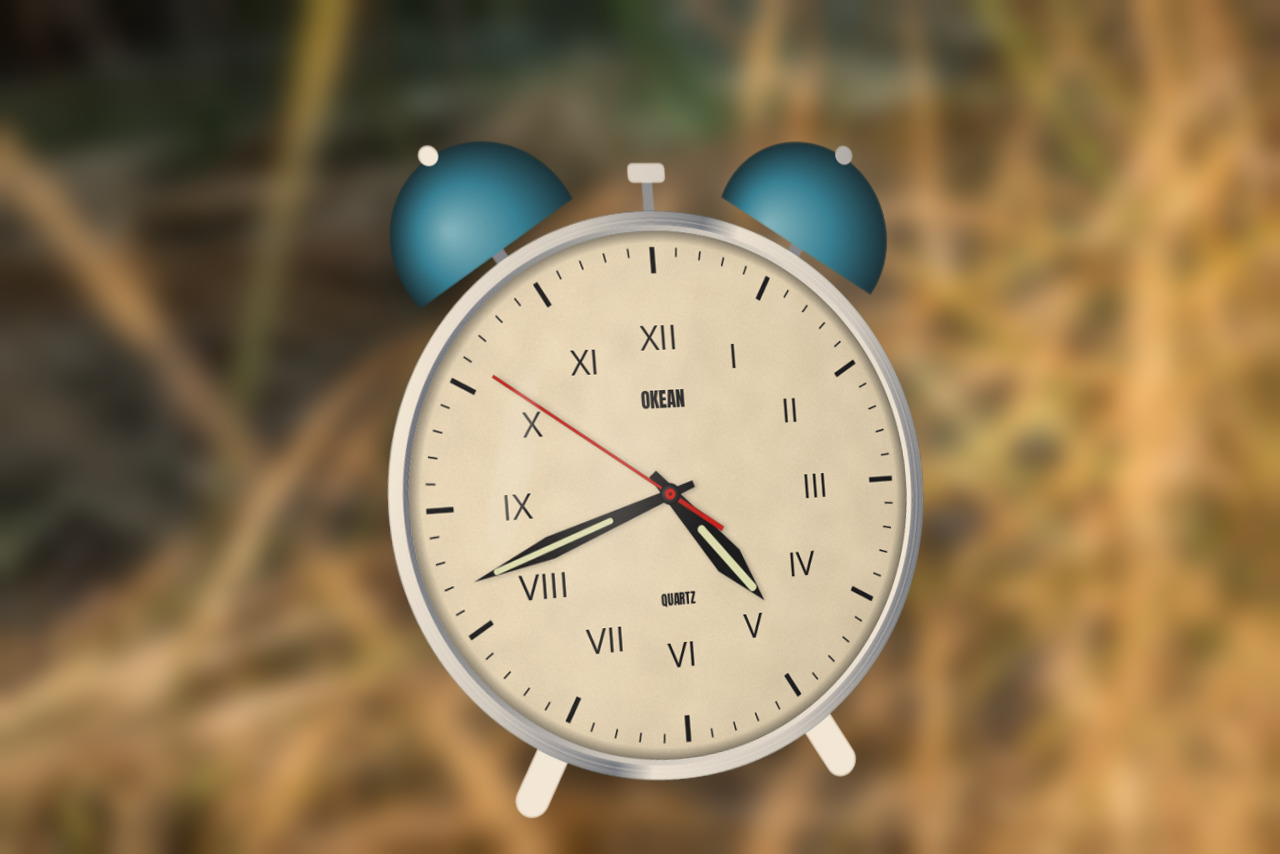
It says h=4 m=41 s=51
